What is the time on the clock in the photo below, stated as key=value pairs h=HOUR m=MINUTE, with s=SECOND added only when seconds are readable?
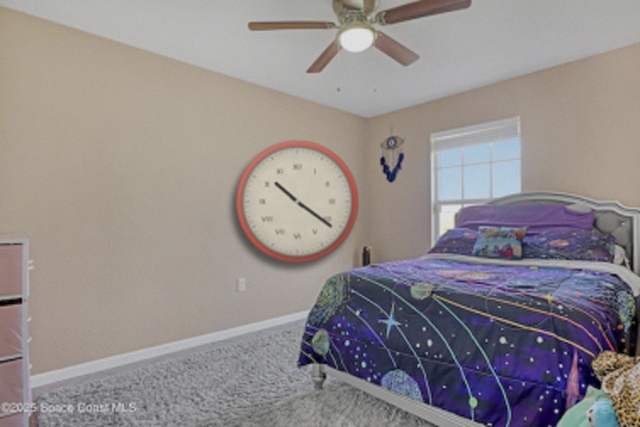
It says h=10 m=21
